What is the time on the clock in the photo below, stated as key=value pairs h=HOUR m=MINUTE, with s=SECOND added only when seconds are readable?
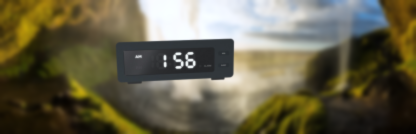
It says h=1 m=56
